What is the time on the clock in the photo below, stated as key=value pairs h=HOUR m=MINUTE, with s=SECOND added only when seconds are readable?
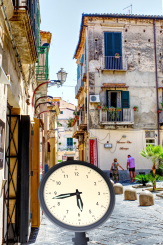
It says h=5 m=43
